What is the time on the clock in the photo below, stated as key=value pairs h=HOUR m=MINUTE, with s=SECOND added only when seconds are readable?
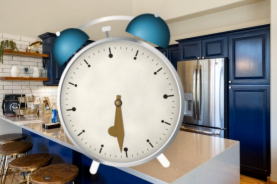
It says h=6 m=31
